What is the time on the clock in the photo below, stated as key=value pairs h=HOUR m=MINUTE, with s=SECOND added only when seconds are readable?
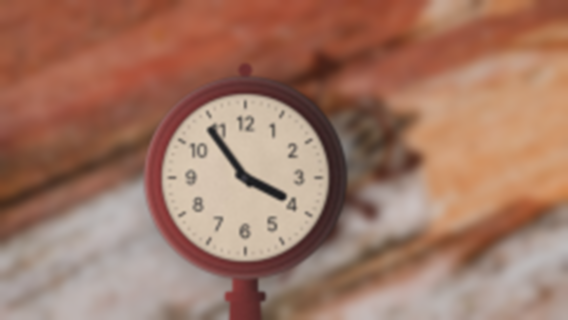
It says h=3 m=54
